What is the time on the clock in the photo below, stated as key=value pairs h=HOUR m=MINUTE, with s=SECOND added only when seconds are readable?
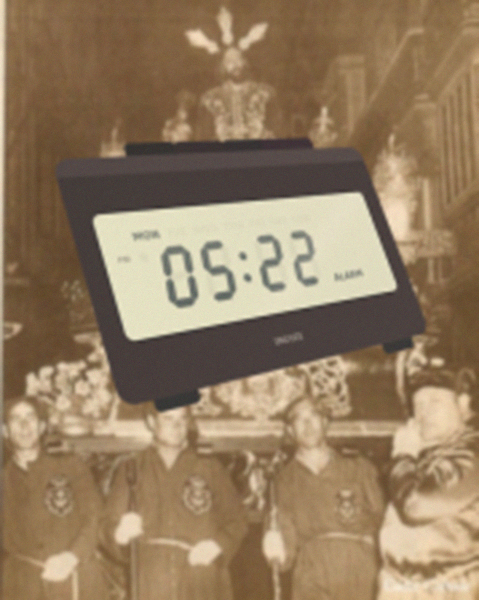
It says h=5 m=22
